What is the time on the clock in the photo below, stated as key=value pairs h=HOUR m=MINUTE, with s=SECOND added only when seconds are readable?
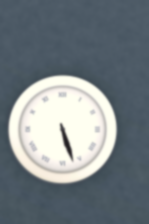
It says h=5 m=27
